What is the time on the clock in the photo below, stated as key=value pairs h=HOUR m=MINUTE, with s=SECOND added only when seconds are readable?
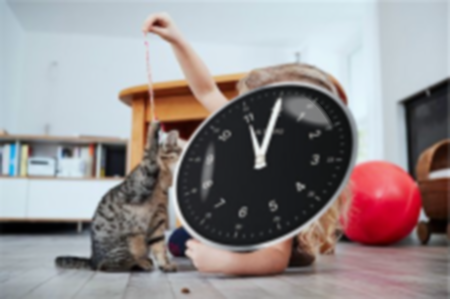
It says h=11 m=0
